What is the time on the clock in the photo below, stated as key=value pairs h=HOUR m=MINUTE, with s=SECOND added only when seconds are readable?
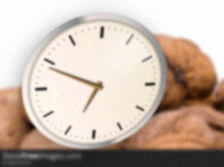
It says h=6 m=49
